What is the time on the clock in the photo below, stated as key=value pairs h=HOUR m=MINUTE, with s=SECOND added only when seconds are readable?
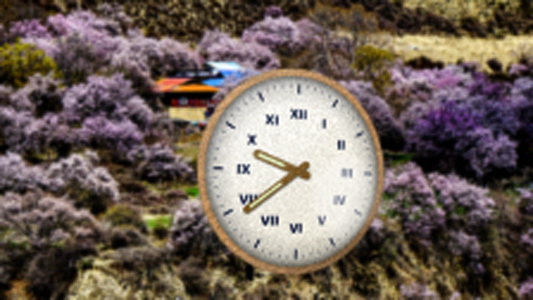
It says h=9 m=39
